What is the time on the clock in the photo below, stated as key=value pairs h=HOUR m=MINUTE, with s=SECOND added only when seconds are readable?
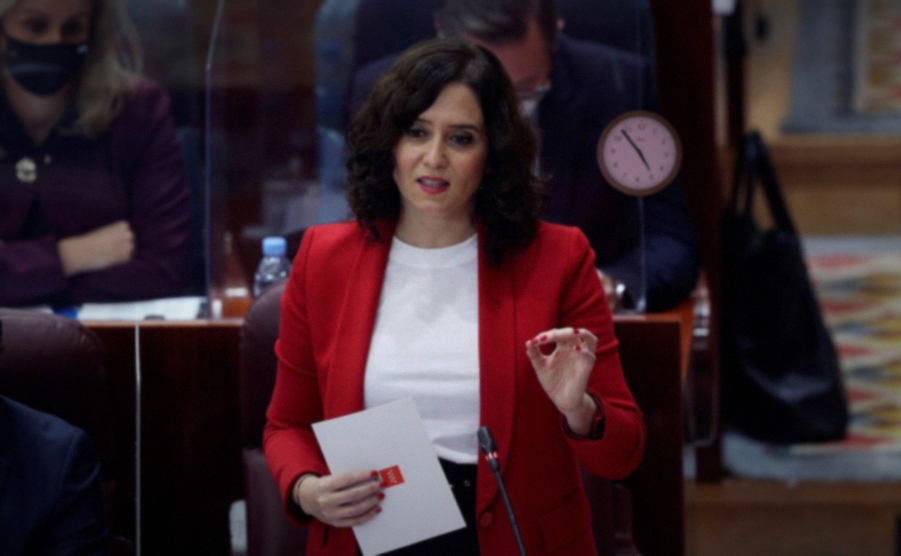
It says h=4 m=53
